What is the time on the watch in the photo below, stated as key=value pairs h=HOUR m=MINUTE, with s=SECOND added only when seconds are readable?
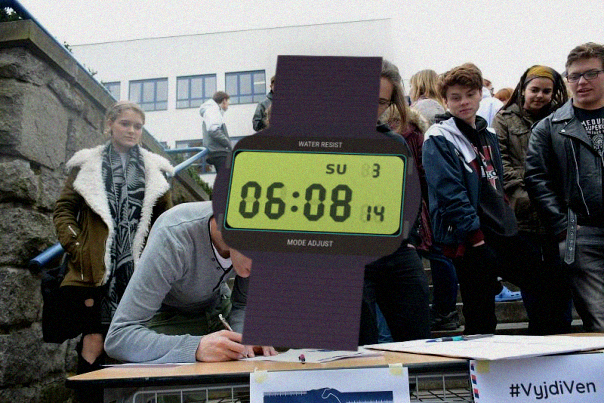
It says h=6 m=8 s=14
